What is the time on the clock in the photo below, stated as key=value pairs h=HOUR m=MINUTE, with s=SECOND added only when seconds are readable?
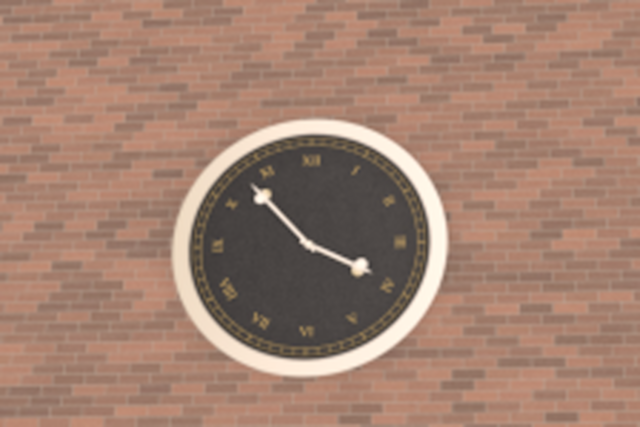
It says h=3 m=53
